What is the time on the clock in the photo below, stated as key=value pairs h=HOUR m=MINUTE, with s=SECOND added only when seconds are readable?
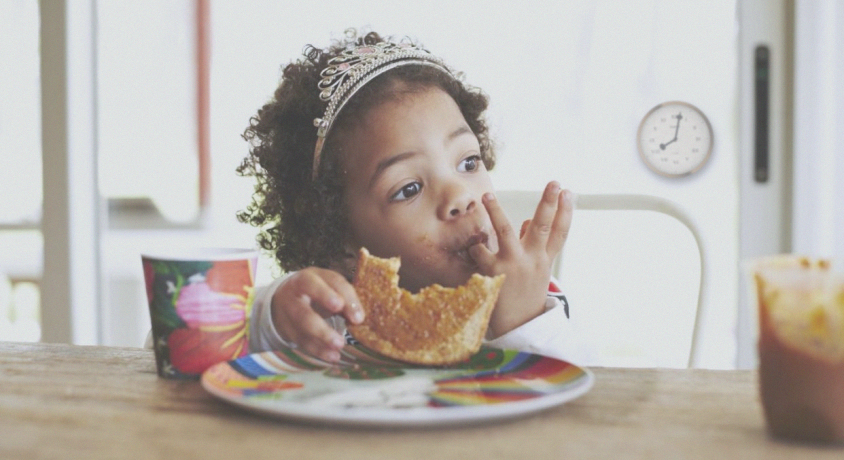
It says h=8 m=2
